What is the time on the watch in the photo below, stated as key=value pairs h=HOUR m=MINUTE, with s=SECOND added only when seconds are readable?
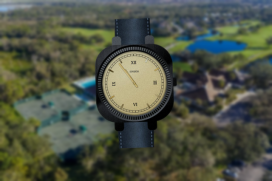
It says h=10 m=54
